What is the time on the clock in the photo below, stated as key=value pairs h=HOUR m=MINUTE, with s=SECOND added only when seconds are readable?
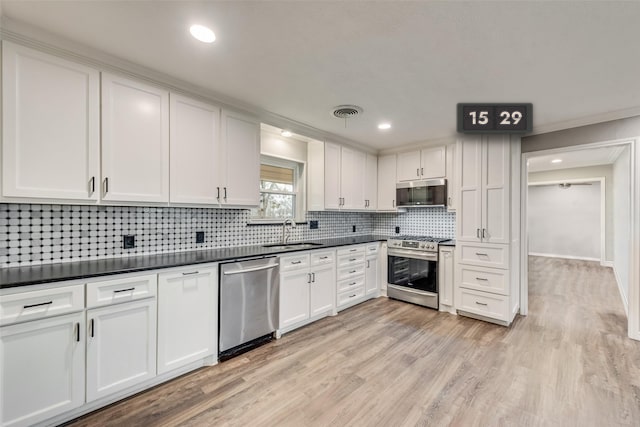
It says h=15 m=29
